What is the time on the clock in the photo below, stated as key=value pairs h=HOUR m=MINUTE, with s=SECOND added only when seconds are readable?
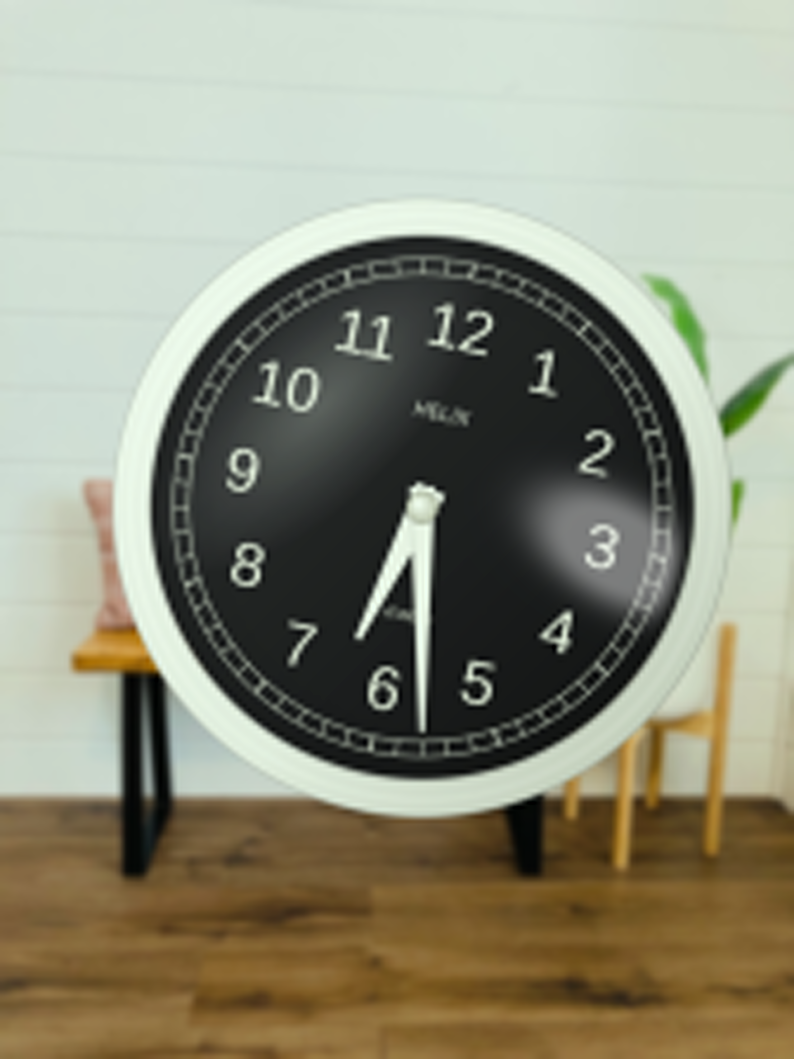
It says h=6 m=28
